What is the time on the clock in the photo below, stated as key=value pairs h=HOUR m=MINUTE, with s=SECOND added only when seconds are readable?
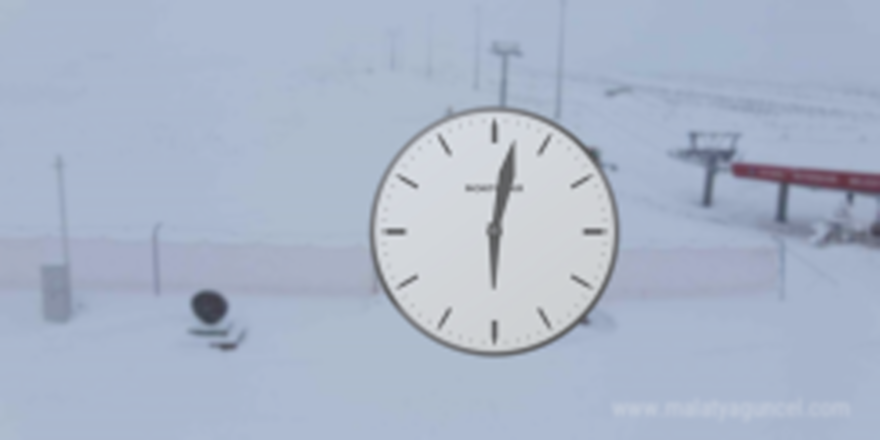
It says h=6 m=2
